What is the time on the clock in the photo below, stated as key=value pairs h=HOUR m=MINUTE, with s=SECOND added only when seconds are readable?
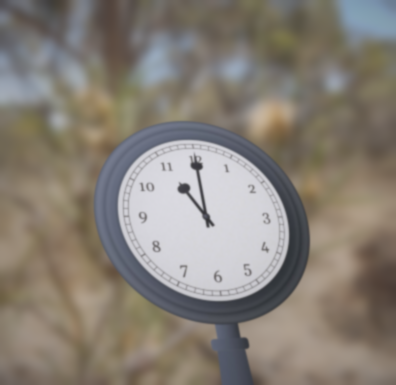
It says h=11 m=0
